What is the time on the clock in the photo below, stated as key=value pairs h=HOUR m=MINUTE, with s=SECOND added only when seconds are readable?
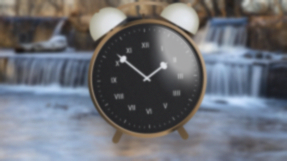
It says h=1 m=52
